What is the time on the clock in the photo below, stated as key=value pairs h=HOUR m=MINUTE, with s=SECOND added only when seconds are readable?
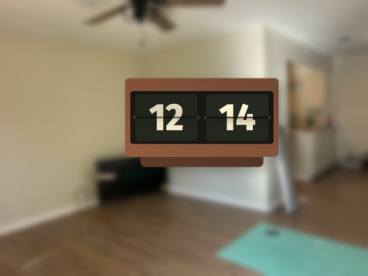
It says h=12 m=14
